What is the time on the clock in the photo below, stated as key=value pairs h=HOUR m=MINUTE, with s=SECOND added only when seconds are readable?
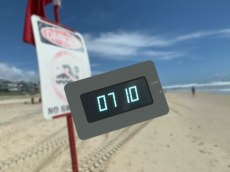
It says h=7 m=10
